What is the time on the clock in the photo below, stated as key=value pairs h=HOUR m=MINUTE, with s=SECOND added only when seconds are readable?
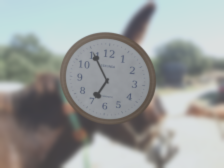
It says h=6 m=55
